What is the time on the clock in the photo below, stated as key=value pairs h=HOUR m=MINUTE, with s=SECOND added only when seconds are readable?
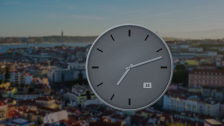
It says h=7 m=12
